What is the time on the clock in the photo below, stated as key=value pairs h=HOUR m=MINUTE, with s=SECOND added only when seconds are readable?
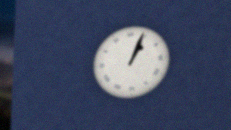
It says h=1 m=4
